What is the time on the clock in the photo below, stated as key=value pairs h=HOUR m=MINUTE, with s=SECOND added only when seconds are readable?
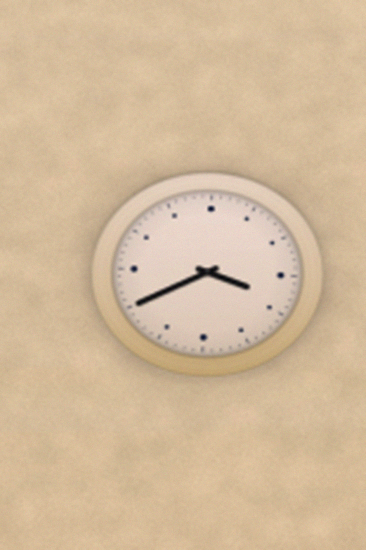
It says h=3 m=40
